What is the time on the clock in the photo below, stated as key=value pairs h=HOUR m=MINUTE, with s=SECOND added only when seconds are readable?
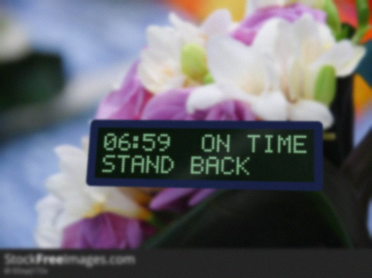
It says h=6 m=59
